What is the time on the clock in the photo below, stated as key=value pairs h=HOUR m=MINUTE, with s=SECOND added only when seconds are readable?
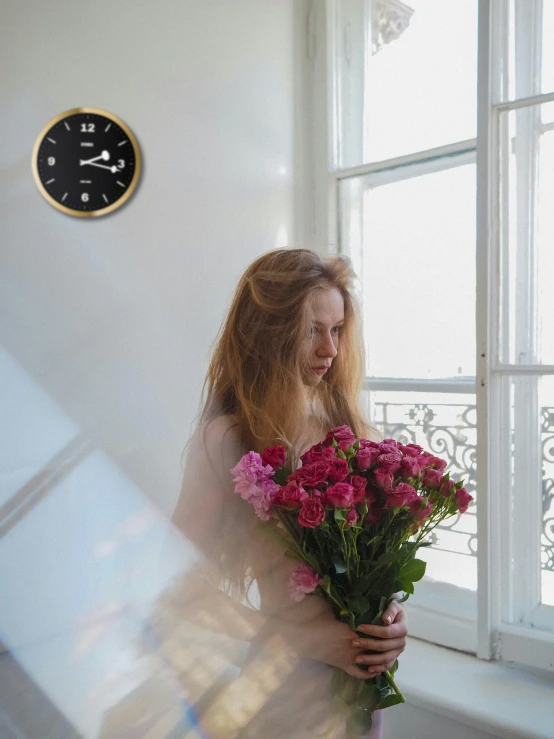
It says h=2 m=17
